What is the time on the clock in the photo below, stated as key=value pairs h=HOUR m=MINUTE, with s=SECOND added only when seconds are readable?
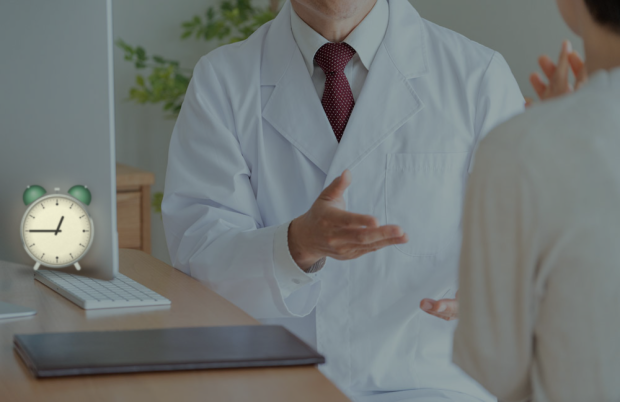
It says h=12 m=45
